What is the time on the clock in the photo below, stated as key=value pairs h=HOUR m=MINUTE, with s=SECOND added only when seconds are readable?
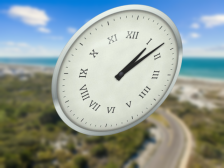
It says h=1 m=8
